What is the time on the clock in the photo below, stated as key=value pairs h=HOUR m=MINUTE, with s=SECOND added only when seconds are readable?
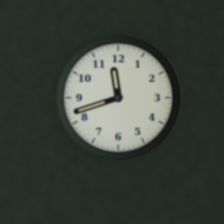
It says h=11 m=42
